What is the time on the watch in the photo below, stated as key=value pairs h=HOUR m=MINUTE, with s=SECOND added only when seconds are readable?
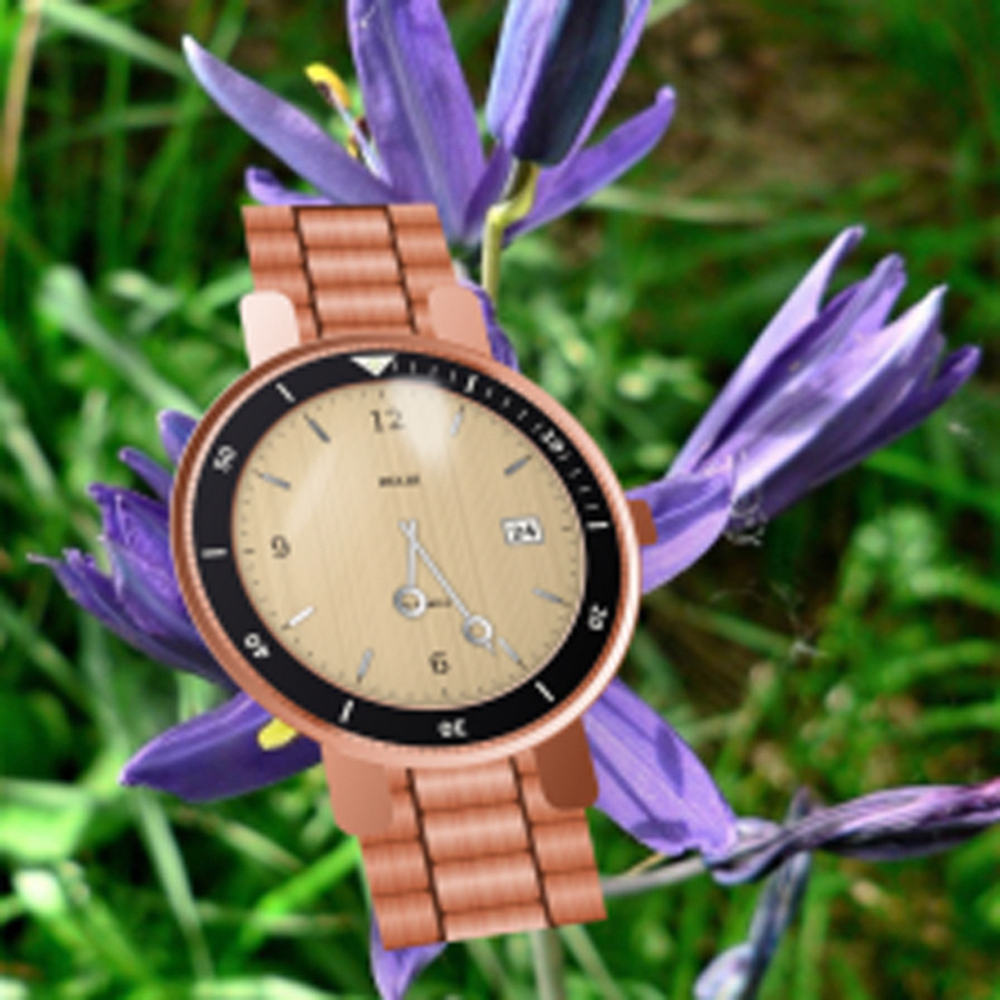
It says h=6 m=26
